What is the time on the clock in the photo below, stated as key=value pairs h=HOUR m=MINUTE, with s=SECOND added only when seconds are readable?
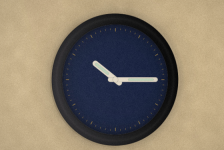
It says h=10 m=15
